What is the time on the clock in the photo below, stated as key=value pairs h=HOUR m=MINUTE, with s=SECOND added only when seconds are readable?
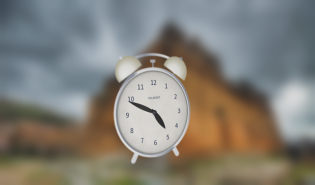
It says h=4 m=49
